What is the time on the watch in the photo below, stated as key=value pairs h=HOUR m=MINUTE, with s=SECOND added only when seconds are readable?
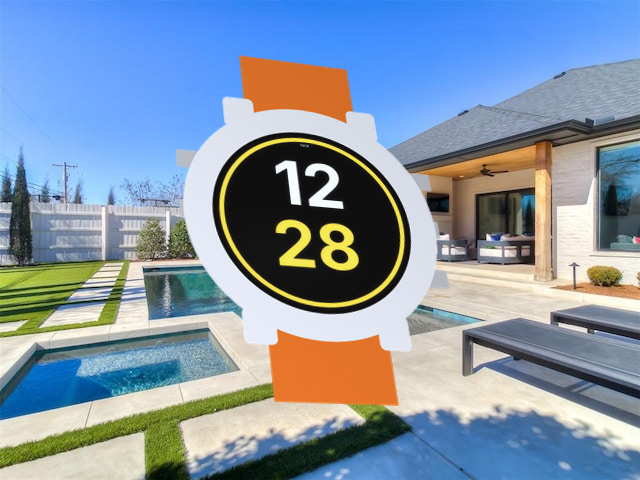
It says h=12 m=28
